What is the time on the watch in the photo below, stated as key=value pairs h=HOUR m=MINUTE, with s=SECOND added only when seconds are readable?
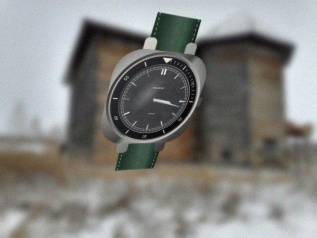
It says h=3 m=17
